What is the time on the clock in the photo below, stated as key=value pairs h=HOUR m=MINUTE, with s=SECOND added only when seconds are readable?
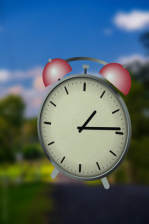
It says h=1 m=14
